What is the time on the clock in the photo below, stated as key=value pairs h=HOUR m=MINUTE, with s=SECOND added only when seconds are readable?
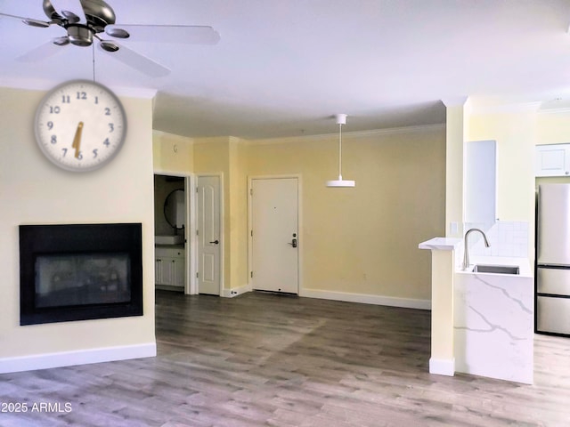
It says h=6 m=31
